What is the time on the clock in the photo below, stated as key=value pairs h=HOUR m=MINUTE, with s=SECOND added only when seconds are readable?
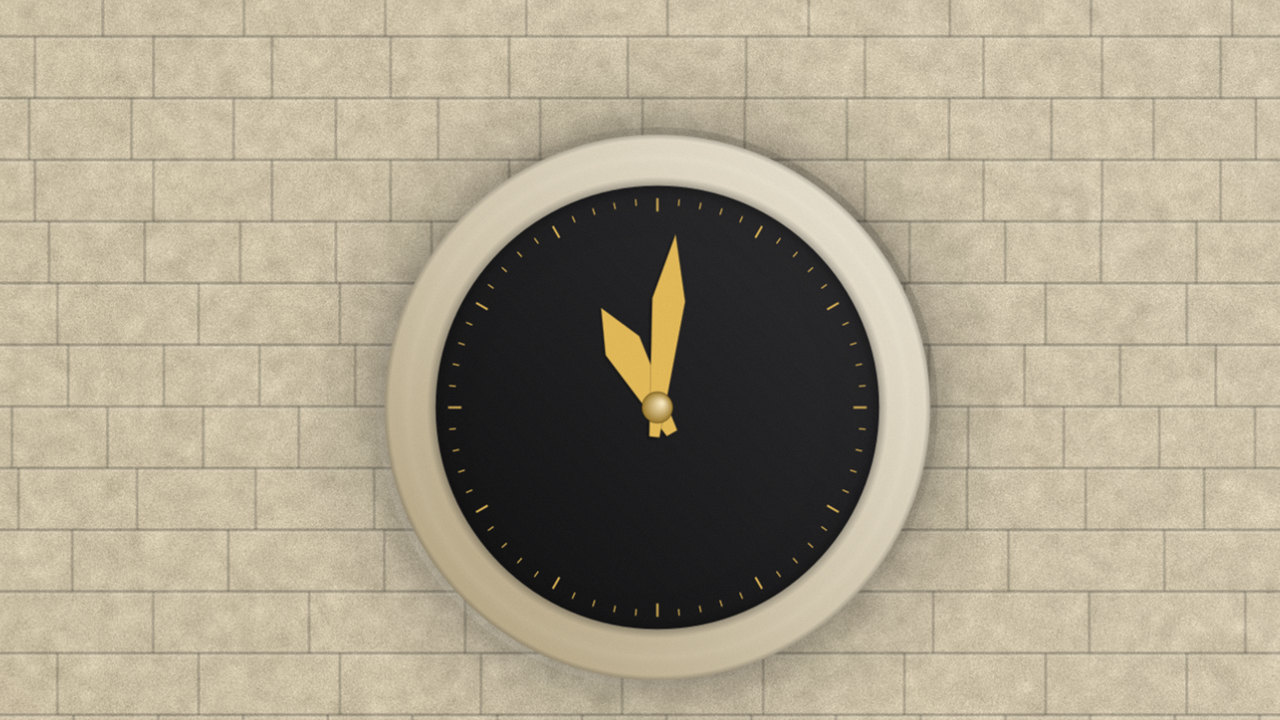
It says h=11 m=1
